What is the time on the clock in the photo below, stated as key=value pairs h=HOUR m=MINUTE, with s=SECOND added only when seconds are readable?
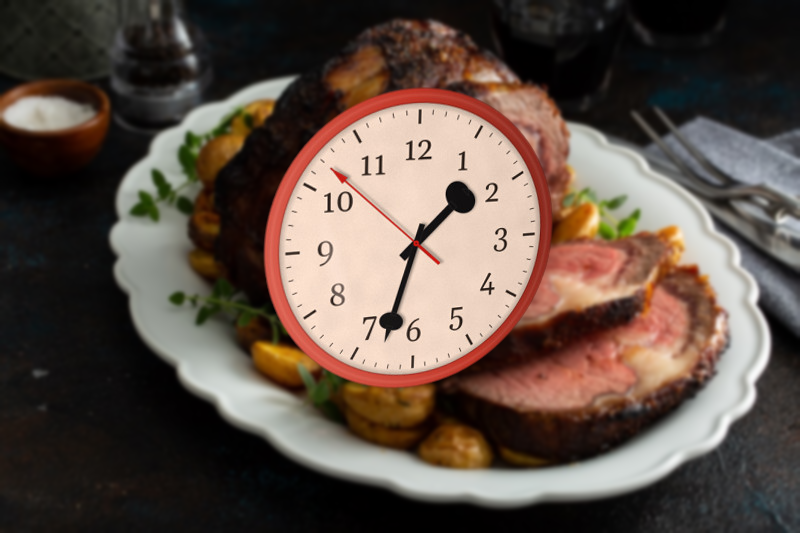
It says h=1 m=32 s=52
